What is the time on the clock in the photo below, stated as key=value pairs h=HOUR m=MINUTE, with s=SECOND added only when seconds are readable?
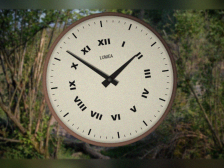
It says h=1 m=52
